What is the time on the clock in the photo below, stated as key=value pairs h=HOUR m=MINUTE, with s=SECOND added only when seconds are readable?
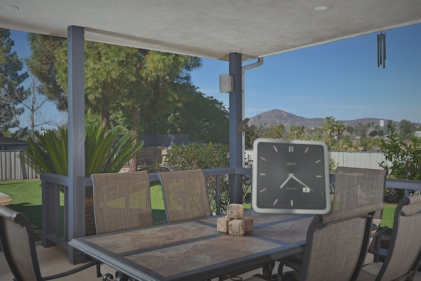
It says h=7 m=21
